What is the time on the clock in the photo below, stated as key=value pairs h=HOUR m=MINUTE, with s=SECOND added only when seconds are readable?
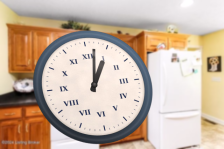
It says h=1 m=2
